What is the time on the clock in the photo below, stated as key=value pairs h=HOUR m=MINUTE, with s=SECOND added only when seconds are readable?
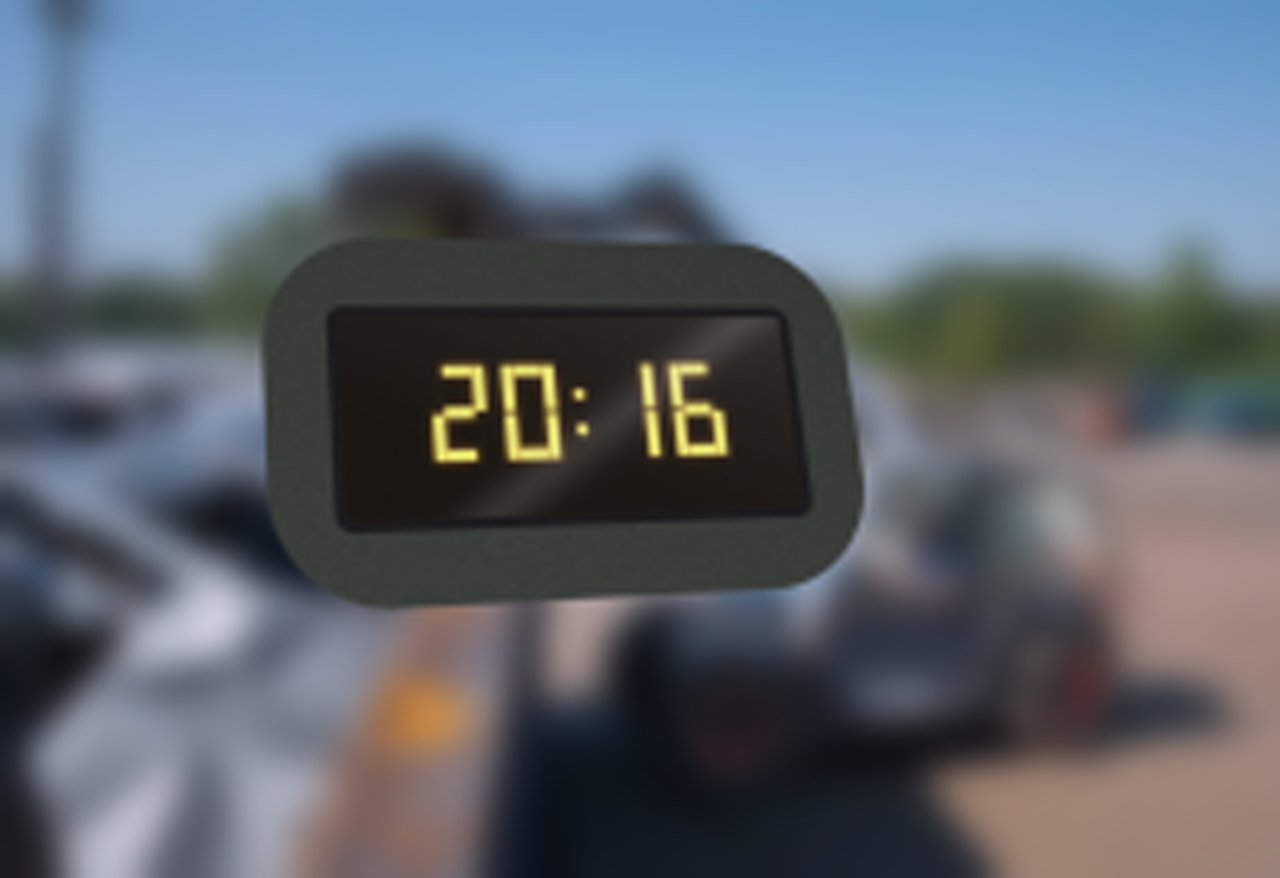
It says h=20 m=16
